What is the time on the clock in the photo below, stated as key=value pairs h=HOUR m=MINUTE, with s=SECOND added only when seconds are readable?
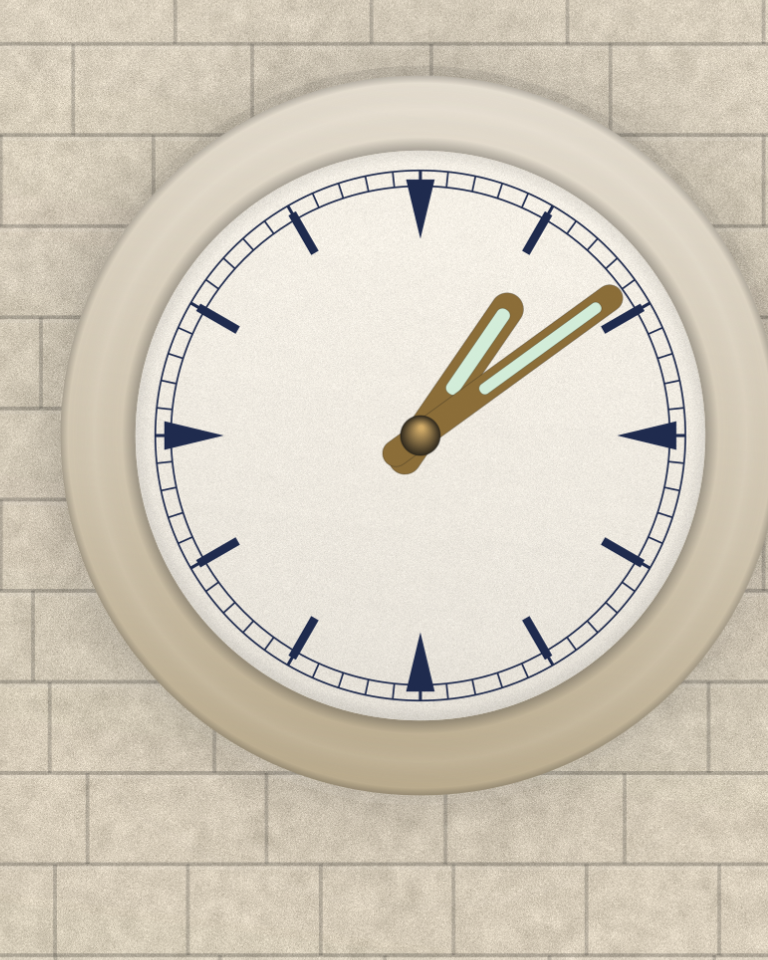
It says h=1 m=9
